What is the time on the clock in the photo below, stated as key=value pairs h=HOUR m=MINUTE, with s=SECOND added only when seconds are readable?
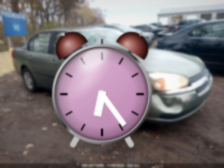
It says h=6 m=24
